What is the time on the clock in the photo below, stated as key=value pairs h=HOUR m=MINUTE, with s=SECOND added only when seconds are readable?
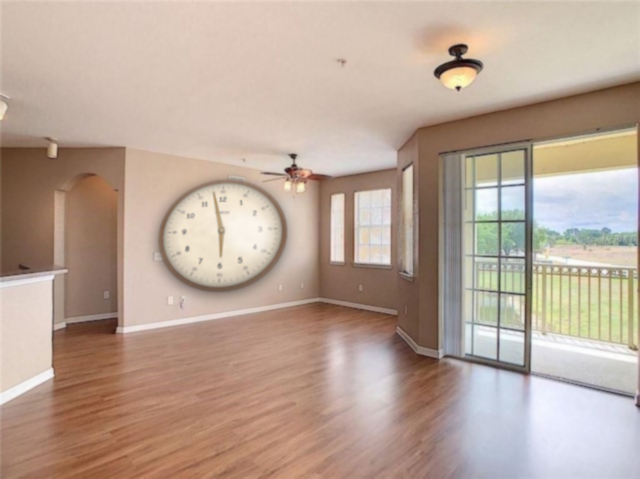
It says h=5 m=58
